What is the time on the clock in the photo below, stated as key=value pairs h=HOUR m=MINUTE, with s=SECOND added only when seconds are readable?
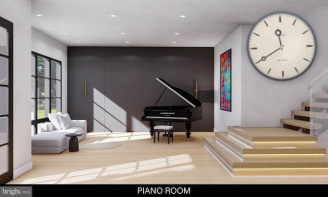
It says h=11 m=40
